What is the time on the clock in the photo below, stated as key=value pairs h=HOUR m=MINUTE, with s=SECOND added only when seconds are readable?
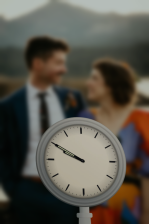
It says h=9 m=50
